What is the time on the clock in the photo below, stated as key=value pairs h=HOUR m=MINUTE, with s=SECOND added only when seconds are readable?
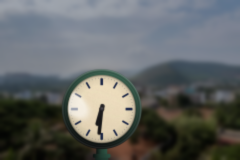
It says h=6 m=31
